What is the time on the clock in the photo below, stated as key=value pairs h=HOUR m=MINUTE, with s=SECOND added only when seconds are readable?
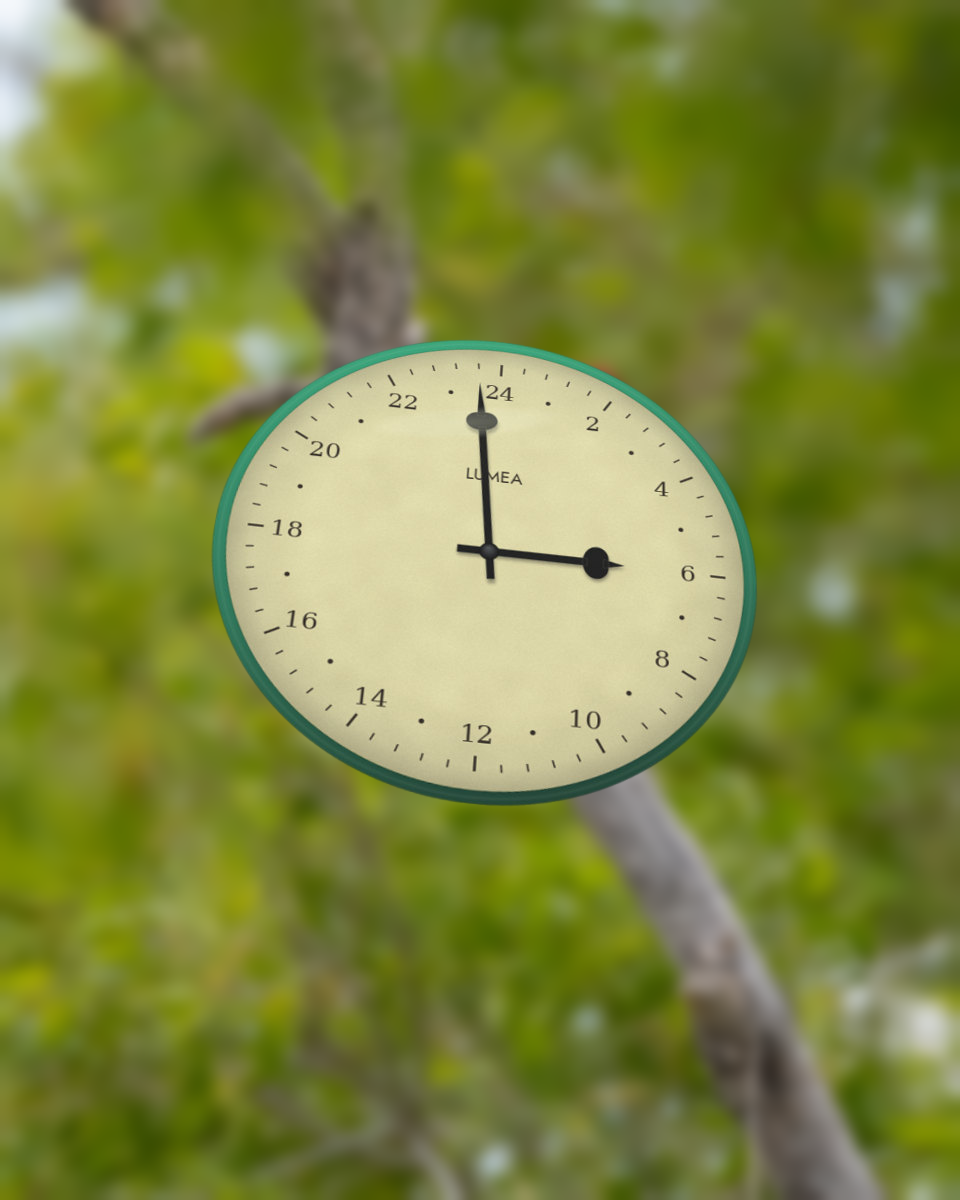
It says h=5 m=59
